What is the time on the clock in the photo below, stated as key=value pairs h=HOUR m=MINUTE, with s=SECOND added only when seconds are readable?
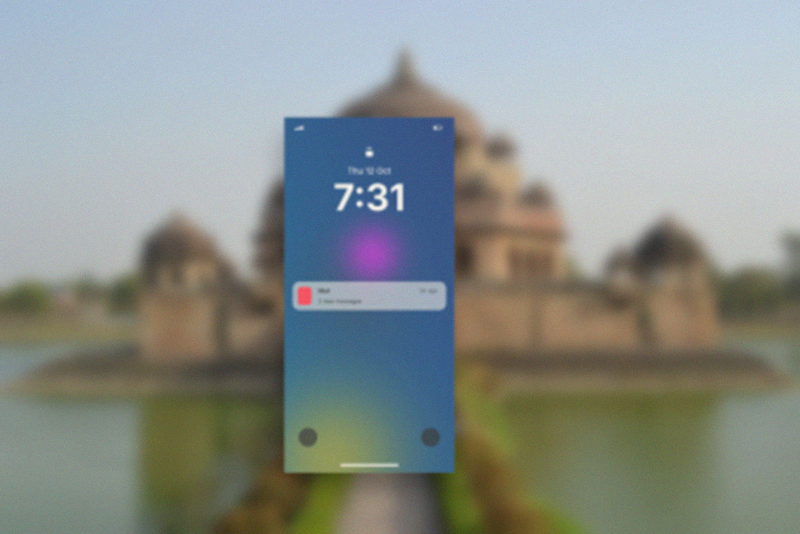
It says h=7 m=31
